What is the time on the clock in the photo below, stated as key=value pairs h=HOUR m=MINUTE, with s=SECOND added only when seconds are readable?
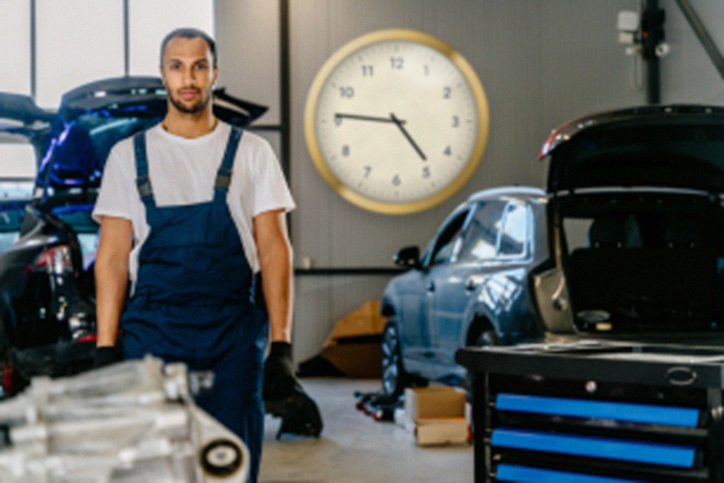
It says h=4 m=46
